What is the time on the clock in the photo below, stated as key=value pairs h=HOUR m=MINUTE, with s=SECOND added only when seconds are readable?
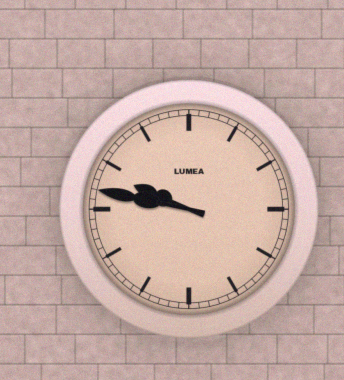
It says h=9 m=47
